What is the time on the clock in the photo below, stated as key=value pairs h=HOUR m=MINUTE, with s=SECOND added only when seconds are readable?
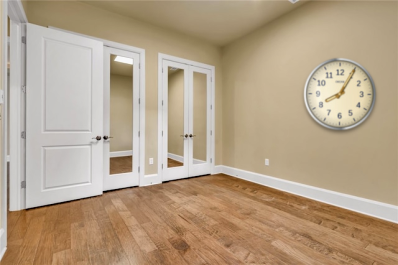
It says h=8 m=5
